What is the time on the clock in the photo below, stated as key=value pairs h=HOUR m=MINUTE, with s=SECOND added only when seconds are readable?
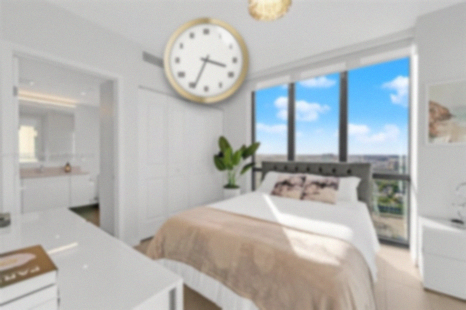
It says h=3 m=34
